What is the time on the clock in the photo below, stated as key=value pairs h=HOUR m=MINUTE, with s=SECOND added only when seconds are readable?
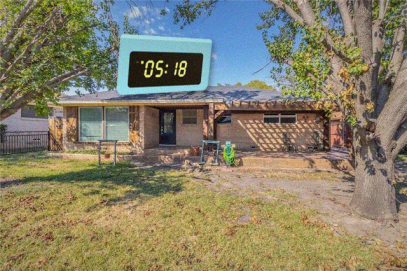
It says h=5 m=18
